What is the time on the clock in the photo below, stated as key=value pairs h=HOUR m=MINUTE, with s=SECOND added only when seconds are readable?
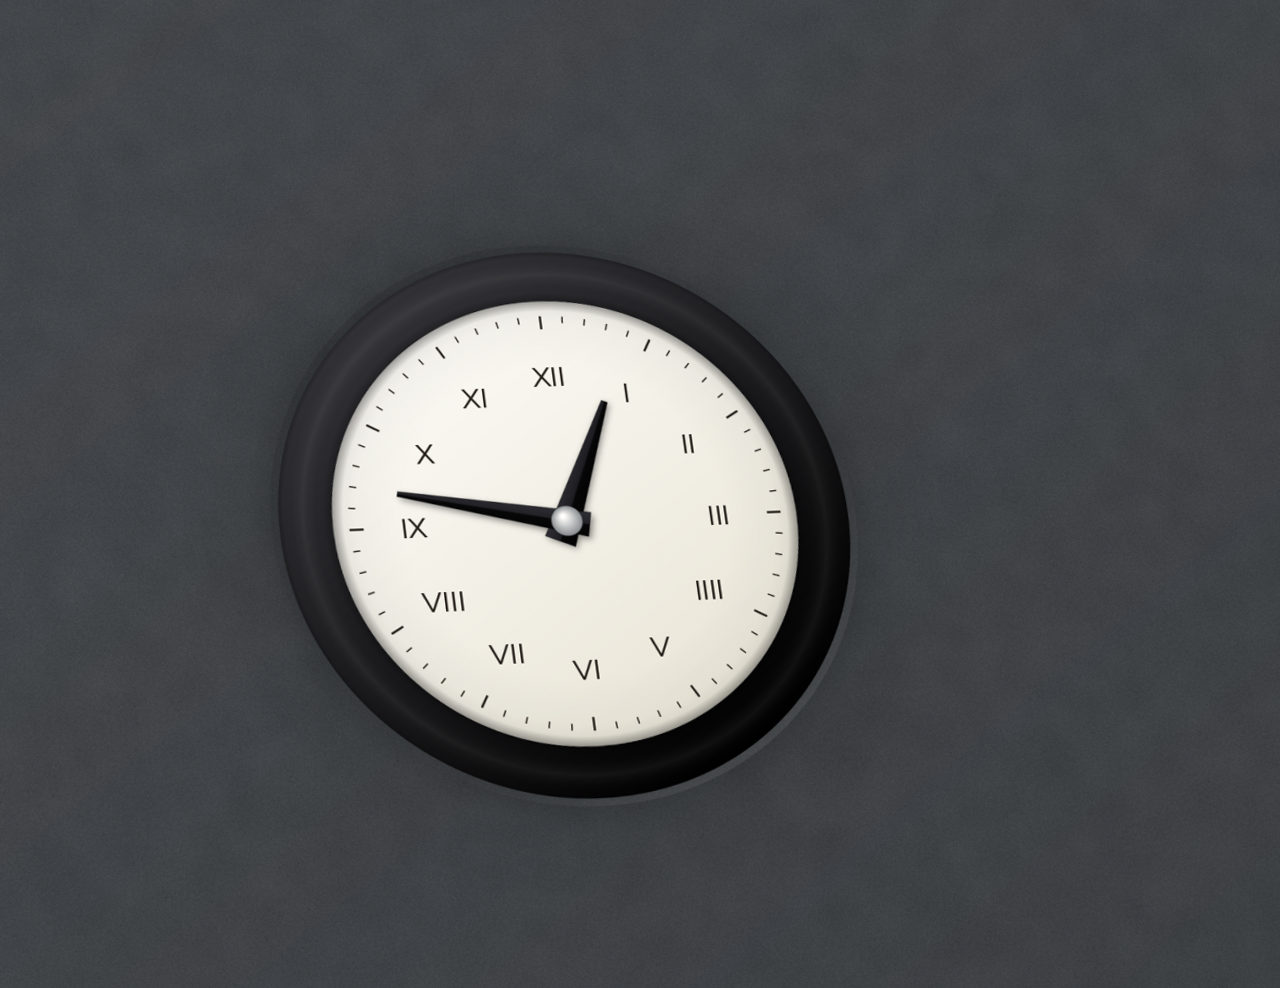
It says h=12 m=47
